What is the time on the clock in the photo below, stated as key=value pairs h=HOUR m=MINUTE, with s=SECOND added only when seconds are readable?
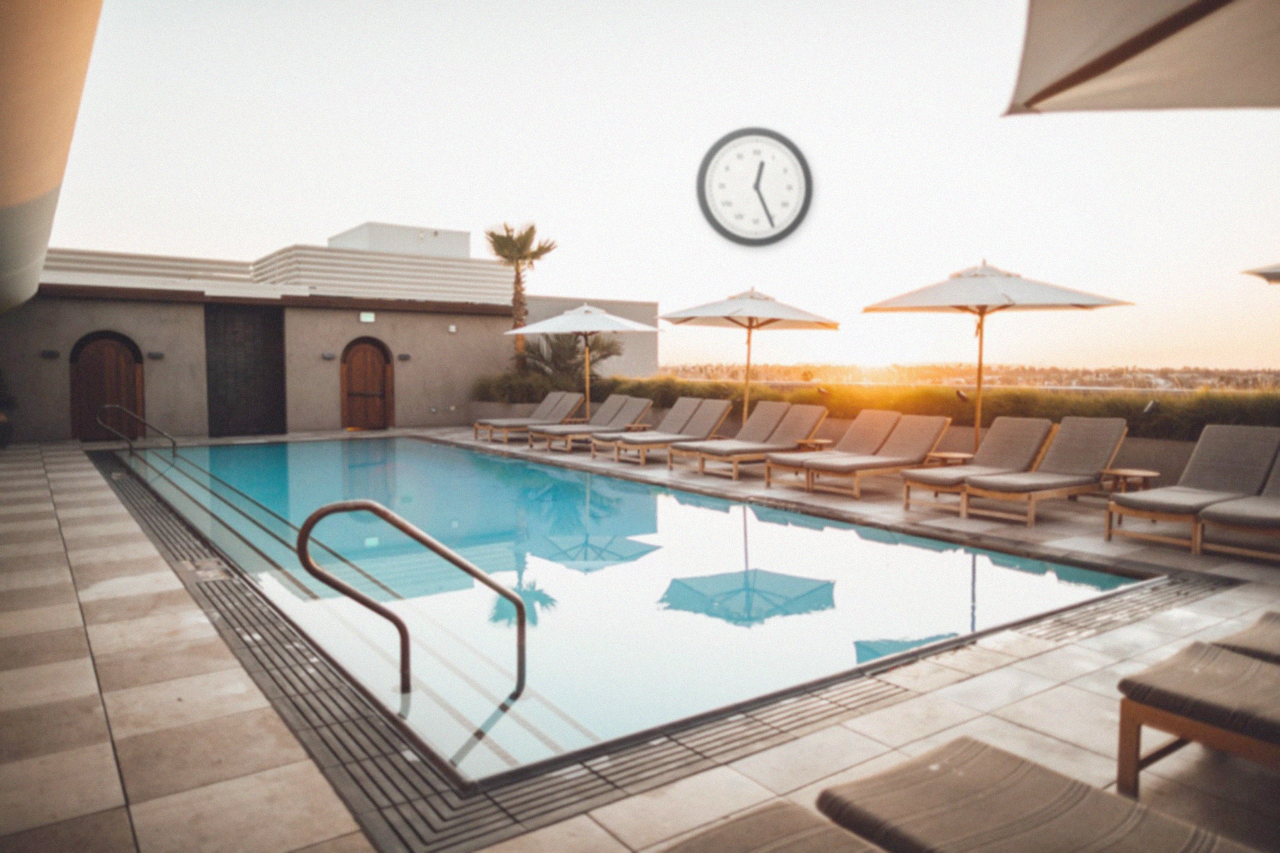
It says h=12 m=26
